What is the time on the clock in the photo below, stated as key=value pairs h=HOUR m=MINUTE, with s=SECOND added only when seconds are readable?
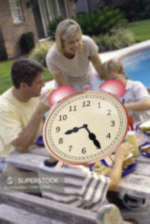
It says h=8 m=25
